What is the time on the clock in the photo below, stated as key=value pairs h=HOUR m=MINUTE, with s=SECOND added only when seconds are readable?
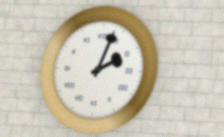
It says h=2 m=3
